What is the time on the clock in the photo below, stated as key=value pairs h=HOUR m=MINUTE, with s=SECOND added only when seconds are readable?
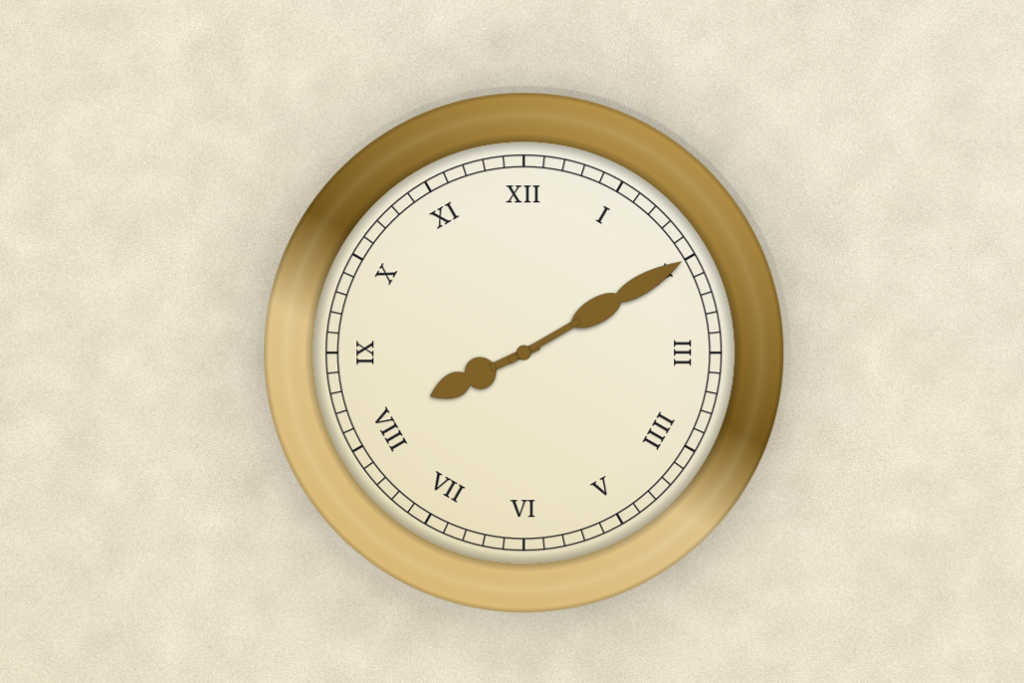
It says h=8 m=10
